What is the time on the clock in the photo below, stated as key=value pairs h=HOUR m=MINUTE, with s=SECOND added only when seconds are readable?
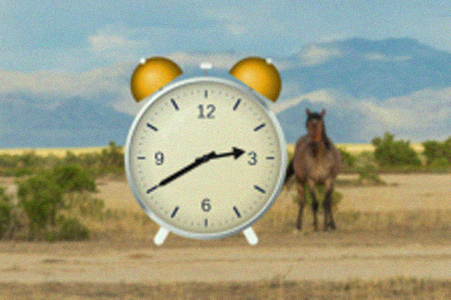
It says h=2 m=40
